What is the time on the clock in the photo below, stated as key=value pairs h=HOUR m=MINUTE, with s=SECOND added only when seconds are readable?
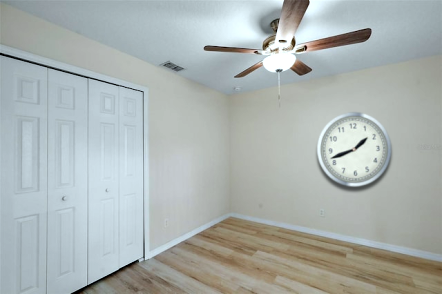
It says h=1 m=42
